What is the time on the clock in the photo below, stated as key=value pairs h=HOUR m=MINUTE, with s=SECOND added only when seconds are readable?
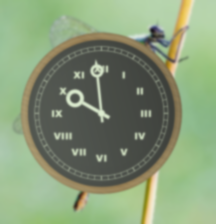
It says h=9 m=59
